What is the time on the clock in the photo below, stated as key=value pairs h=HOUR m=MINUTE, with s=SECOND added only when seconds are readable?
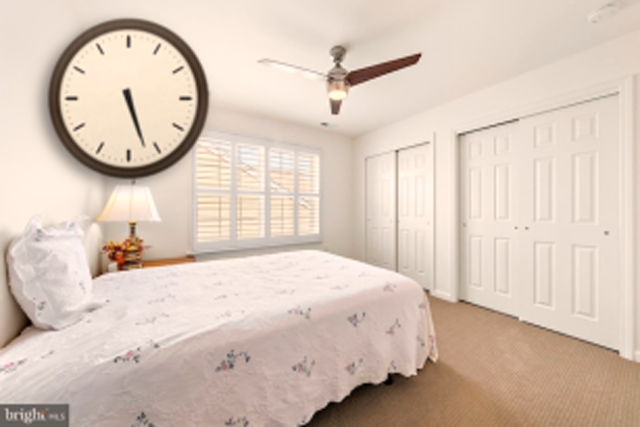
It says h=5 m=27
